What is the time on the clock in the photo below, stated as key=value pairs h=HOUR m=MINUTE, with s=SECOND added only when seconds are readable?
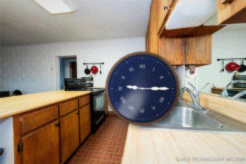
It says h=9 m=15
